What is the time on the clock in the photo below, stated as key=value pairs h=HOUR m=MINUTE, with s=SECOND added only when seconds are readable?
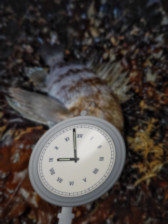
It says h=8 m=58
